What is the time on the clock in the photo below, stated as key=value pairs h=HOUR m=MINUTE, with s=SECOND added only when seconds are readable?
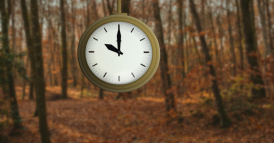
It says h=10 m=0
